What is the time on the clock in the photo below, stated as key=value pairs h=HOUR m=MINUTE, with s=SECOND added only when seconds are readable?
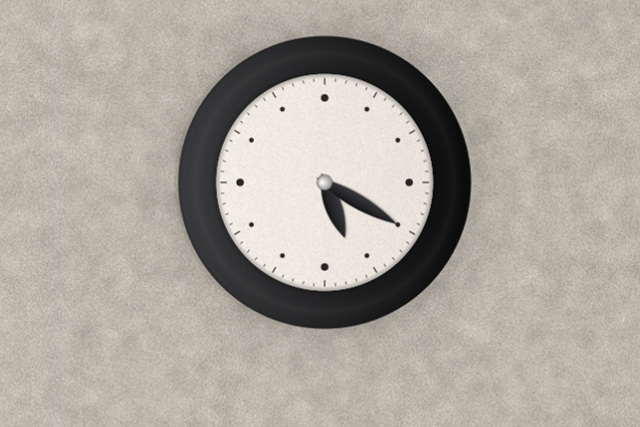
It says h=5 m=20
